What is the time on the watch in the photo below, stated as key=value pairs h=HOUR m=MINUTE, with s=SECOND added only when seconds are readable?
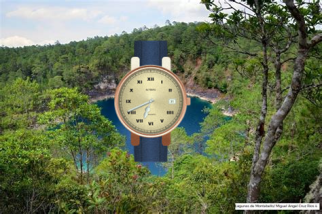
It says h=6 m=41
